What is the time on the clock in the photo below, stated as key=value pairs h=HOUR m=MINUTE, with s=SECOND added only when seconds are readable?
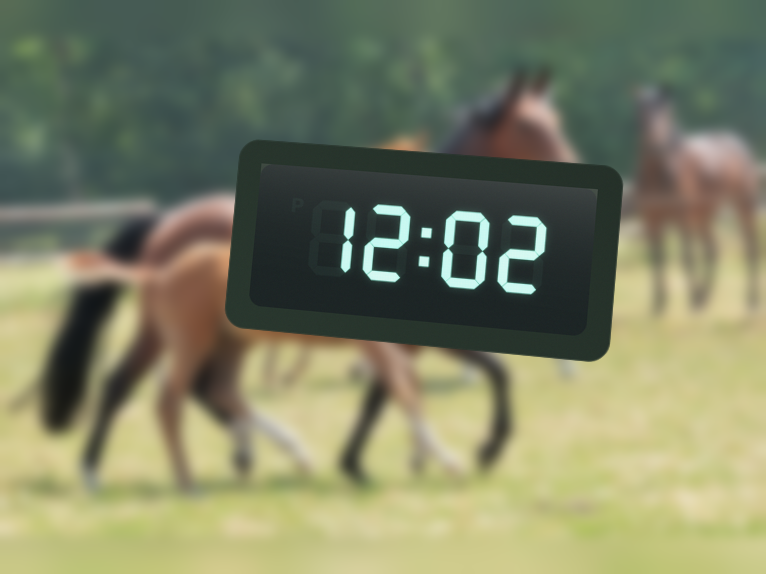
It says h=12 m=2
